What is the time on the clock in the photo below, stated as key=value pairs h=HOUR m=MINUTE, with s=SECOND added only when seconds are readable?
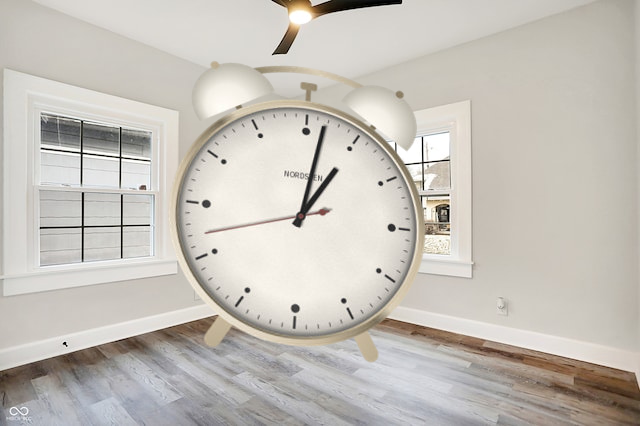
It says h=1 m=1 s=42
